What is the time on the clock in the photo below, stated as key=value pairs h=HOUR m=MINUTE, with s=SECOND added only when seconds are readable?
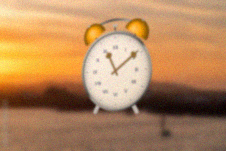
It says h=11 m=9
